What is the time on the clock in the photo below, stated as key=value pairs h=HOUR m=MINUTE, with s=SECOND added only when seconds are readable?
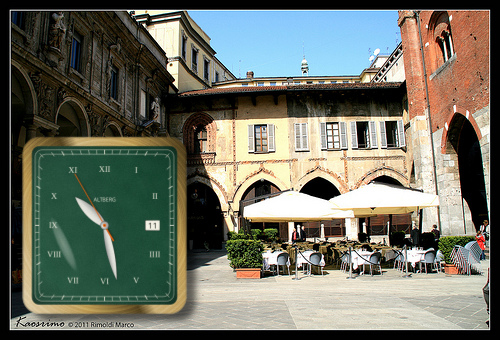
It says h=10 m=27 s=55
